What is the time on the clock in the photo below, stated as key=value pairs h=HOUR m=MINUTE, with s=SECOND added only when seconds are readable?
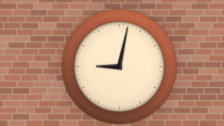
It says h=9 m=2
